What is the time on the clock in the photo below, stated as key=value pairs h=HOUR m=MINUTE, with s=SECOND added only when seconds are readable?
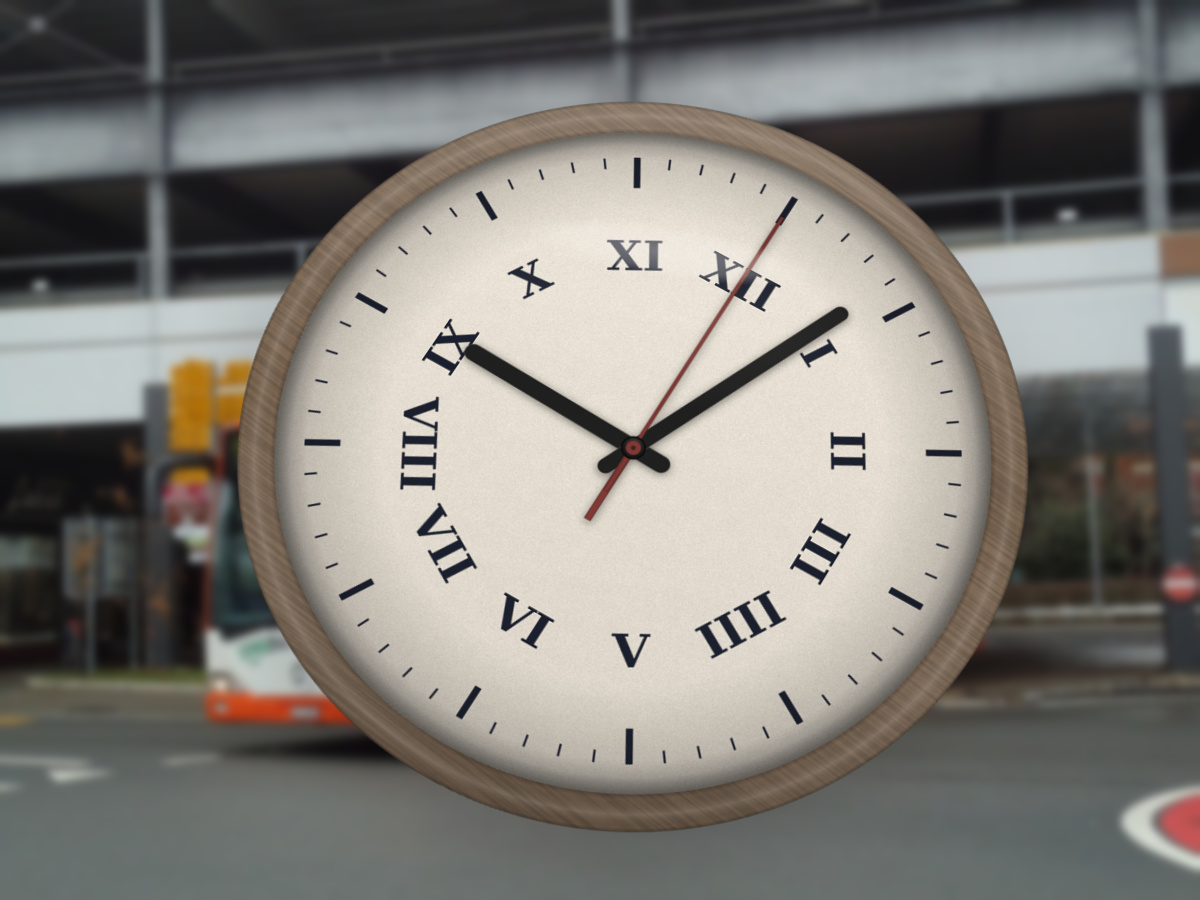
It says h=9 m=4 s=0
